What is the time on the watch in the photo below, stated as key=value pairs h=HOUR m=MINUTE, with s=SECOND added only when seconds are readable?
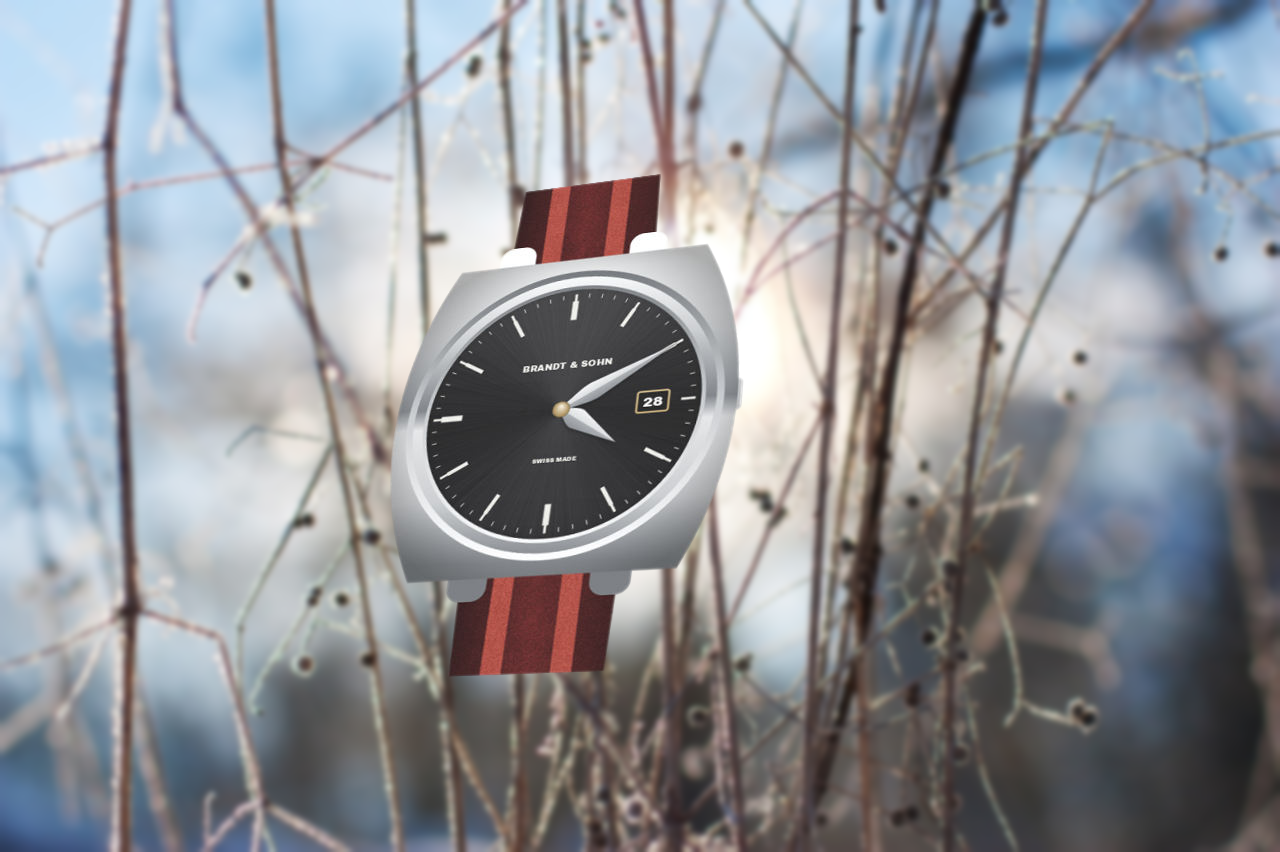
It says h=4 m=10
